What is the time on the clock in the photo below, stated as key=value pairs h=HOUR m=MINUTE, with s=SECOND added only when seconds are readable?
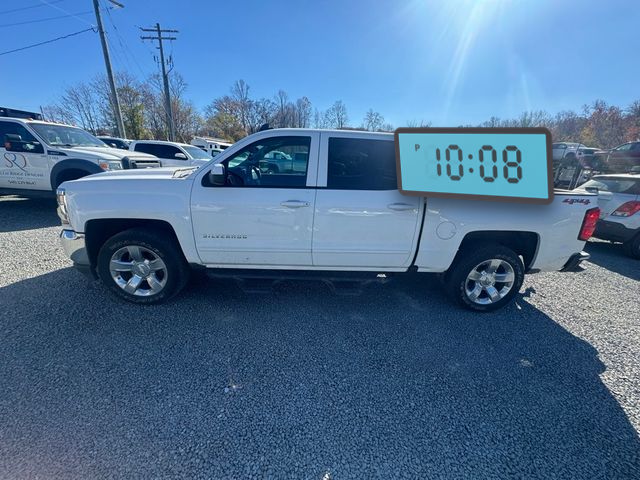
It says h=10 m=8
